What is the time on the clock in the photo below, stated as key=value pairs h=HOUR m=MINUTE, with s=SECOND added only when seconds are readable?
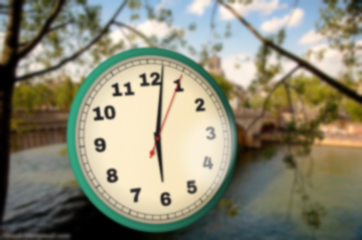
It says h=6 m=2 s=5
